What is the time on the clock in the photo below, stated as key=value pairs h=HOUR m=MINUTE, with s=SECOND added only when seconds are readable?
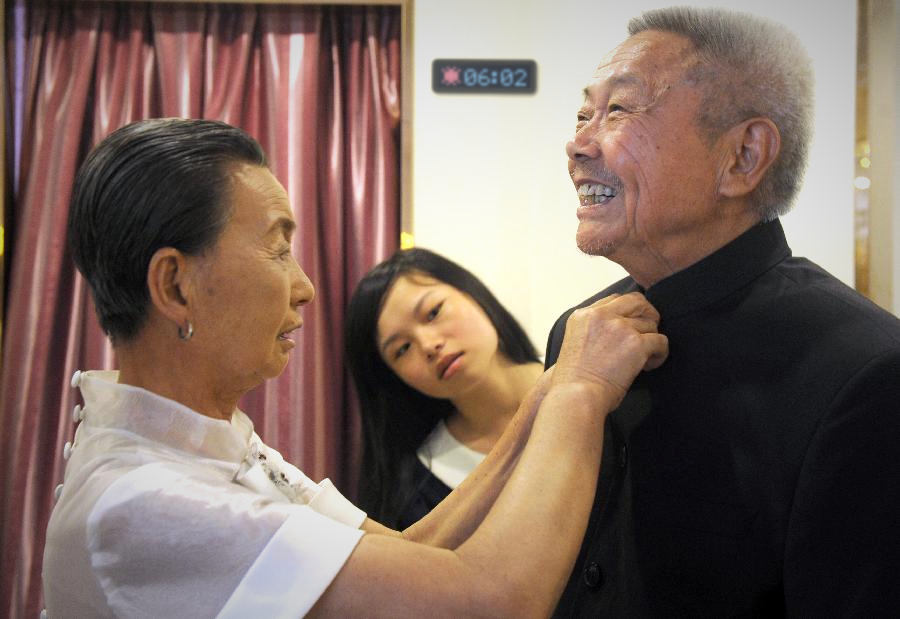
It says h=6 m=2
